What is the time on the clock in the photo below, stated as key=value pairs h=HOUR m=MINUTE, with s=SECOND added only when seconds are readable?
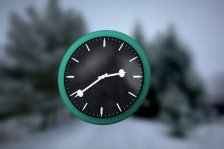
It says h=2 m=39
